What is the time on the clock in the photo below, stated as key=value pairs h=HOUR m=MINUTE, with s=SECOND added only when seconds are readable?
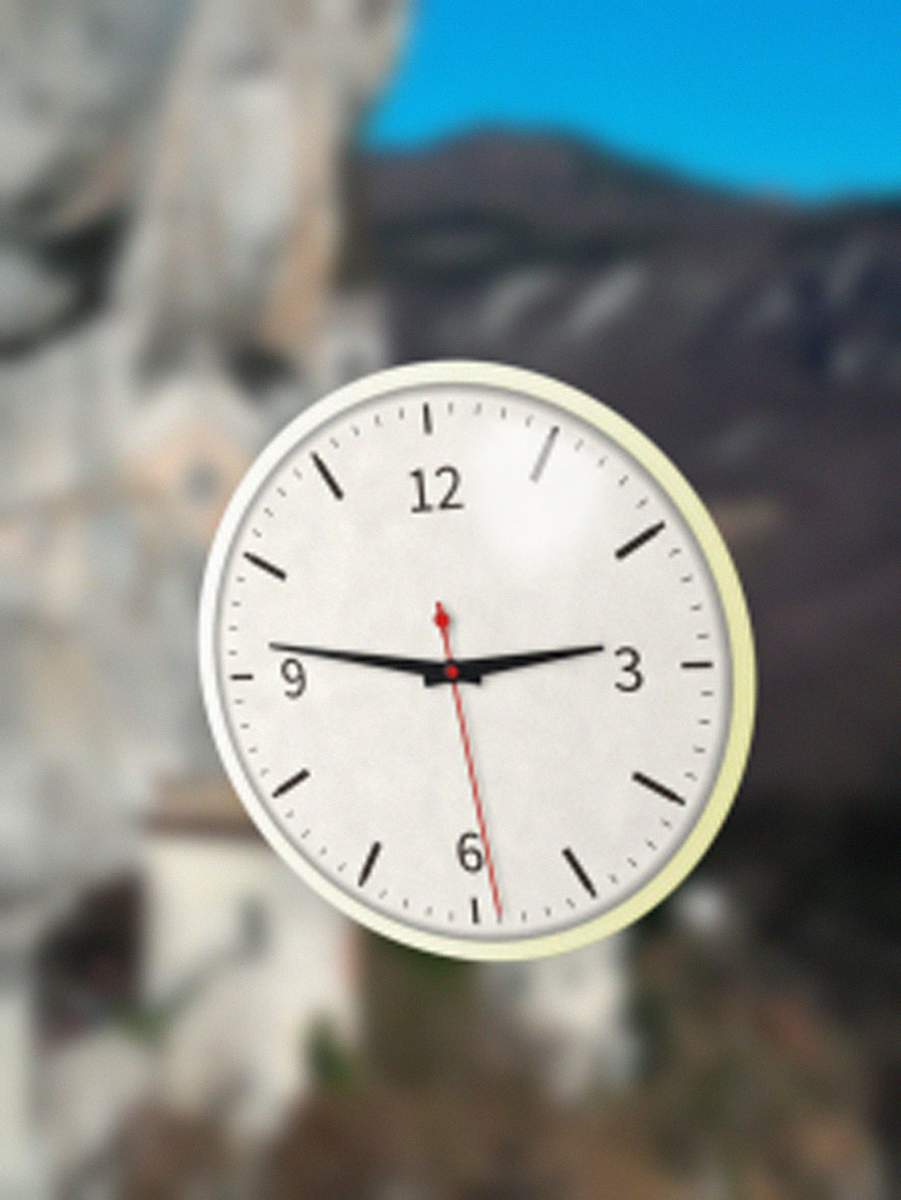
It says h=2 m=46 s=29
